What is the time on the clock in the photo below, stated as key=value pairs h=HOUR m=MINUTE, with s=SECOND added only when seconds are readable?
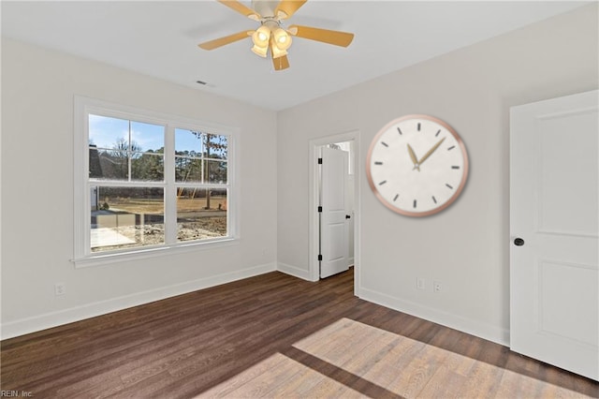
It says h=11 m=7
